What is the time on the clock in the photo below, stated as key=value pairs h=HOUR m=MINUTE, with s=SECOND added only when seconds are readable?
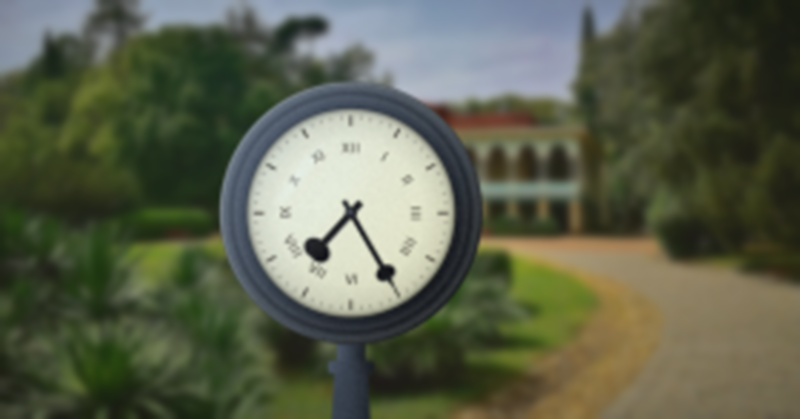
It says h=7 m=25
